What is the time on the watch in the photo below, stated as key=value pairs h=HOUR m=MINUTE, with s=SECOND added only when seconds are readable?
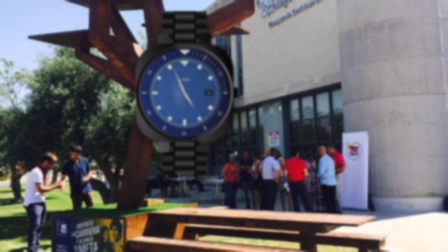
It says h=4 m=56
